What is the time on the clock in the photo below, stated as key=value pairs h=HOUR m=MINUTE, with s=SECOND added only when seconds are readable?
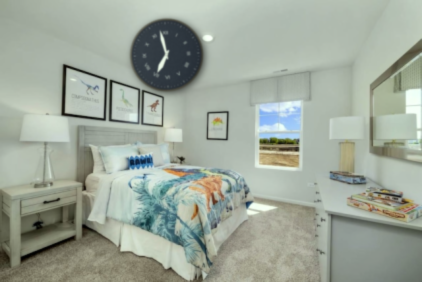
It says h=6 m=58
